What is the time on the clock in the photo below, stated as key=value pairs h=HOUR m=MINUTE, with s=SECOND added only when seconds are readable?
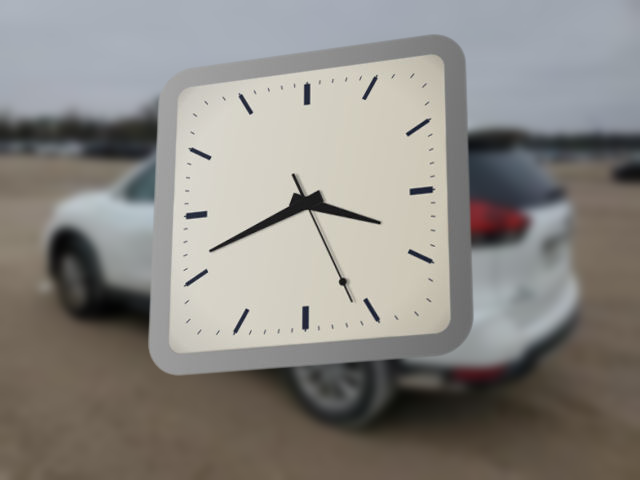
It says h=3 m=41 s=26
